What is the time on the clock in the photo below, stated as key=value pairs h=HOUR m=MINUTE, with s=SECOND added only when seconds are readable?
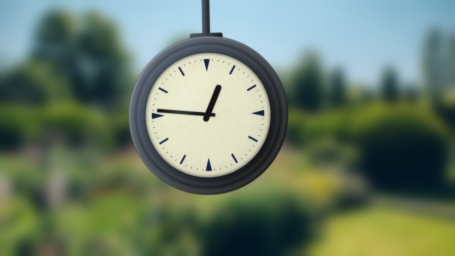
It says h=12 m=46
